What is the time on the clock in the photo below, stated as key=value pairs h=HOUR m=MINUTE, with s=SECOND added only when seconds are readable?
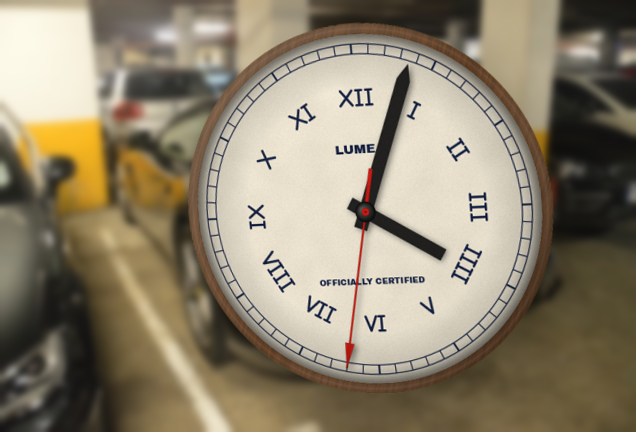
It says h=4 m=3 s=32
